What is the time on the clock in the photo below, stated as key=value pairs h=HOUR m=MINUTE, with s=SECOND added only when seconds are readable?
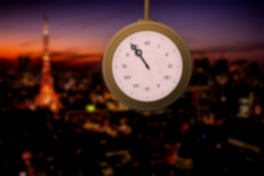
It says h=10 m=54
